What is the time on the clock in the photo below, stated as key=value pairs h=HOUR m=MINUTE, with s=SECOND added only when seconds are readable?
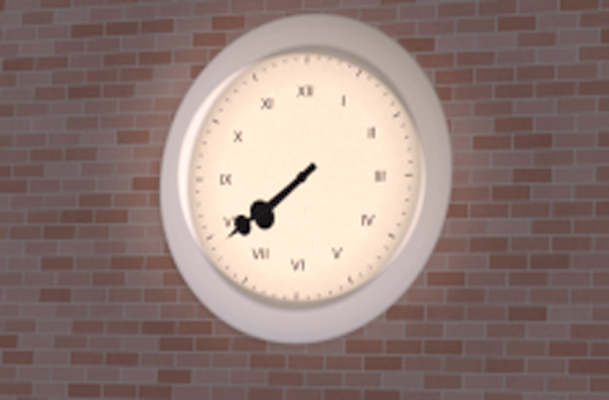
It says h=7 m=39
